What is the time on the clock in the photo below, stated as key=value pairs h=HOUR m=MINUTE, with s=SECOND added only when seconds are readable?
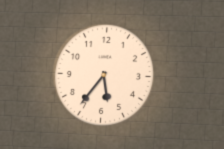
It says h=5 m=36
